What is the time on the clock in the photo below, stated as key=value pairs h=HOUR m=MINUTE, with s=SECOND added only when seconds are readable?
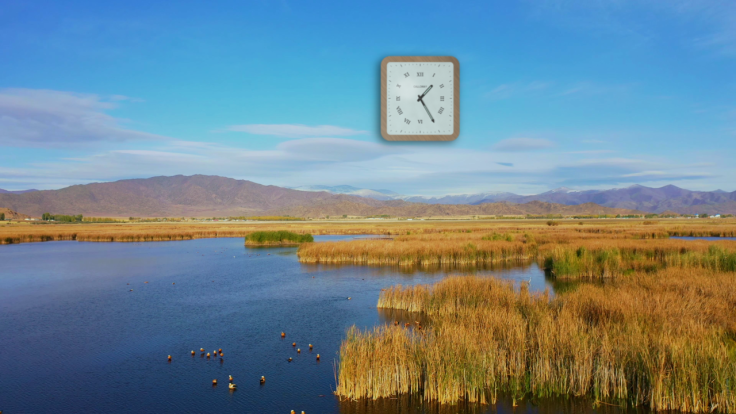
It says h=1 m=25
